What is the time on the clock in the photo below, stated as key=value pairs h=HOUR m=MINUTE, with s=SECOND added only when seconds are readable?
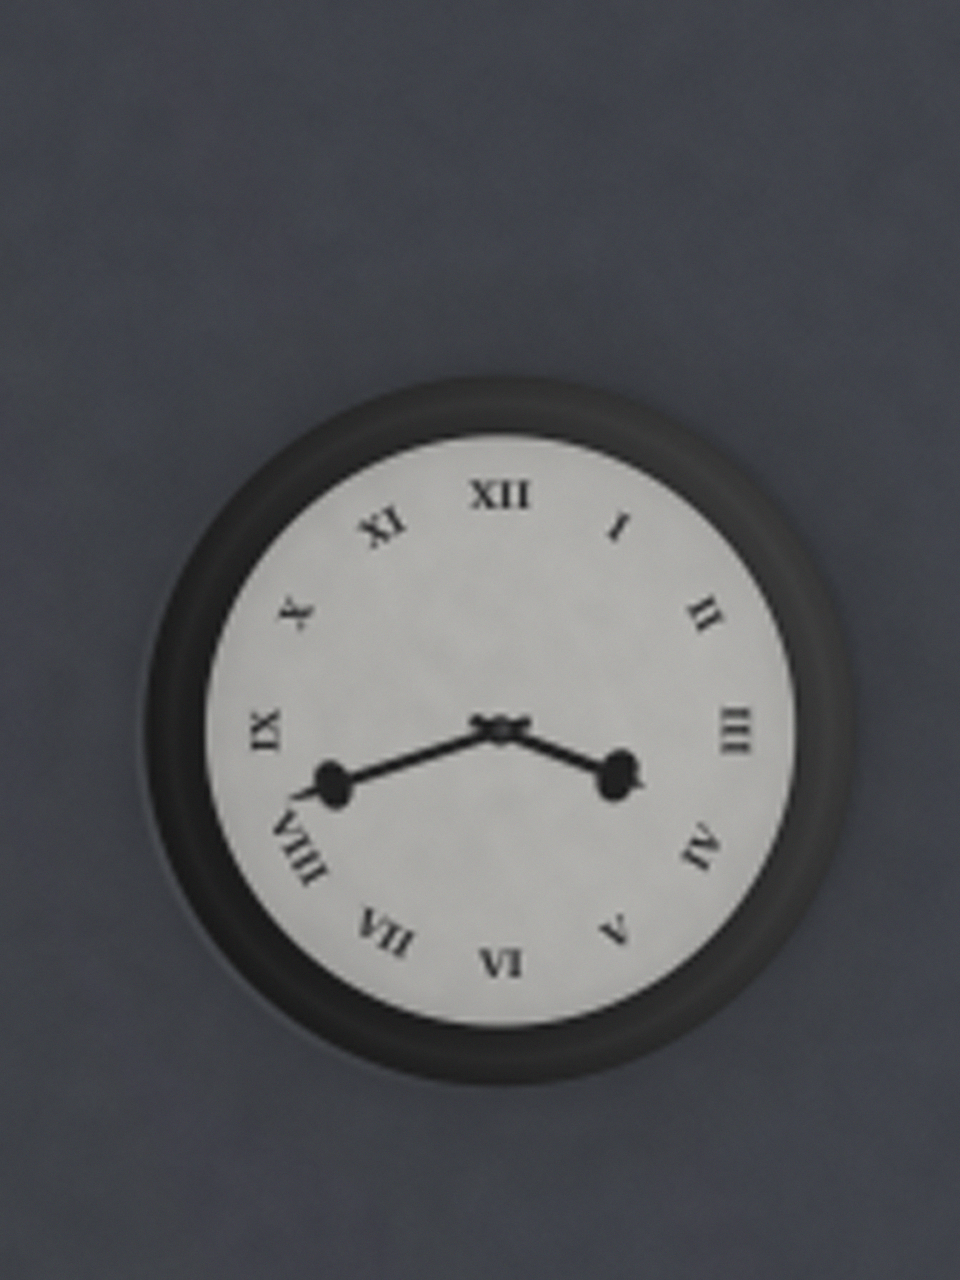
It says h=3 m=42
